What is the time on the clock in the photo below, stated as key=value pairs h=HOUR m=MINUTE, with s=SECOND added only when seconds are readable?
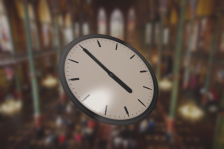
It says h=4 m=55
